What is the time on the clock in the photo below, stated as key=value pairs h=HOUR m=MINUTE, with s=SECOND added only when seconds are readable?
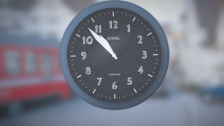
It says h=10 m=53
